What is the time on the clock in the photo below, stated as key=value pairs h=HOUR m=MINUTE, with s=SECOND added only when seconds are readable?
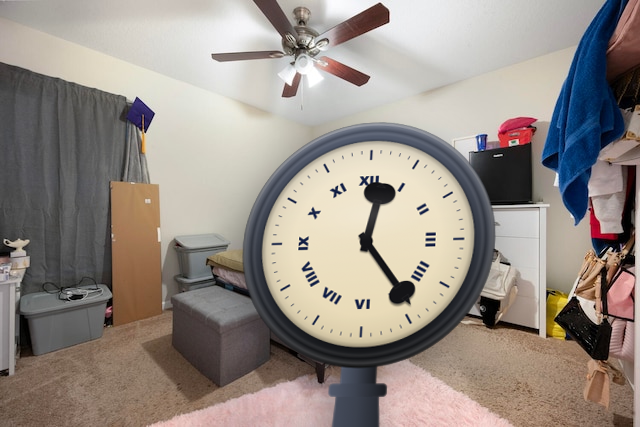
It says h=12 m=24
